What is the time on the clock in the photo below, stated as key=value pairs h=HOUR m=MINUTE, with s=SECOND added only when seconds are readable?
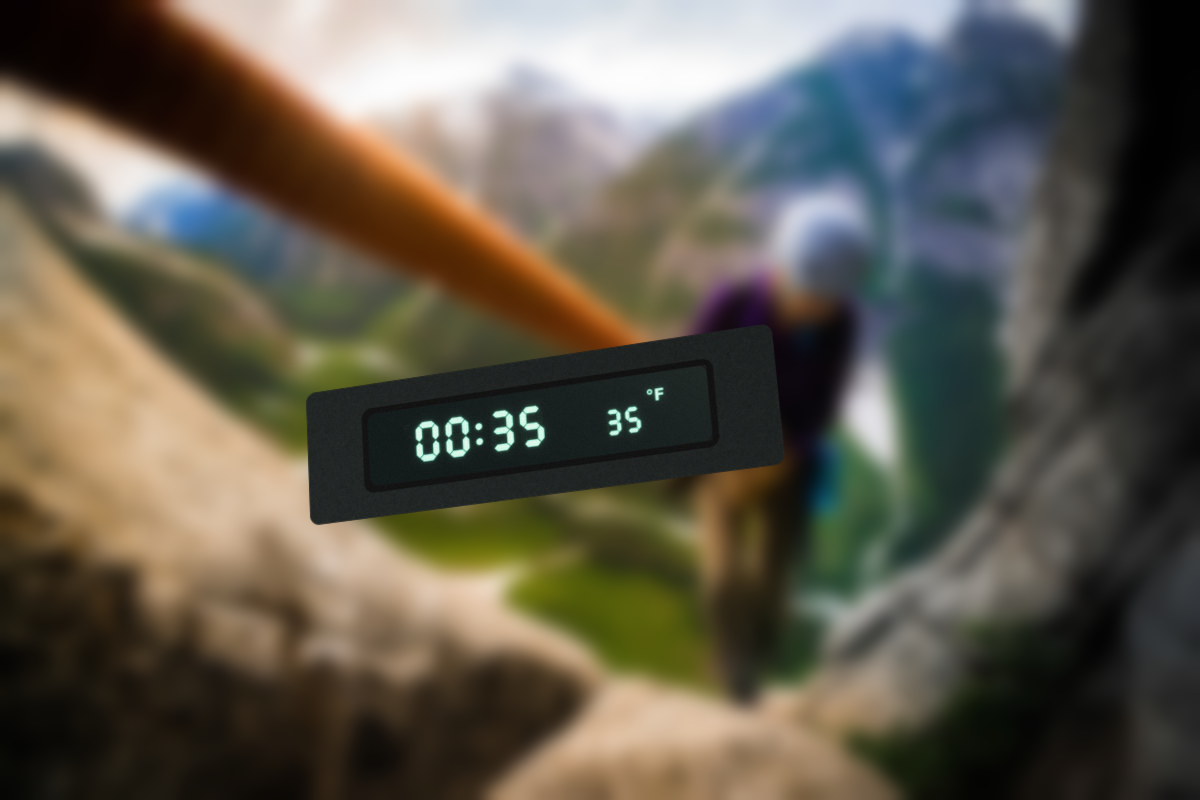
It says h=0 m=35
